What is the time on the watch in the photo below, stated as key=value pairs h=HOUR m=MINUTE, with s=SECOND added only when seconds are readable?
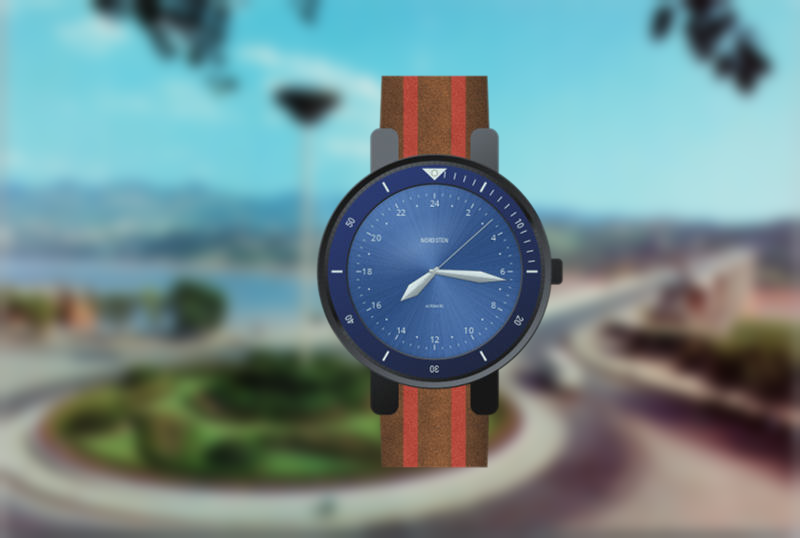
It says h=15 m=16 s=8
